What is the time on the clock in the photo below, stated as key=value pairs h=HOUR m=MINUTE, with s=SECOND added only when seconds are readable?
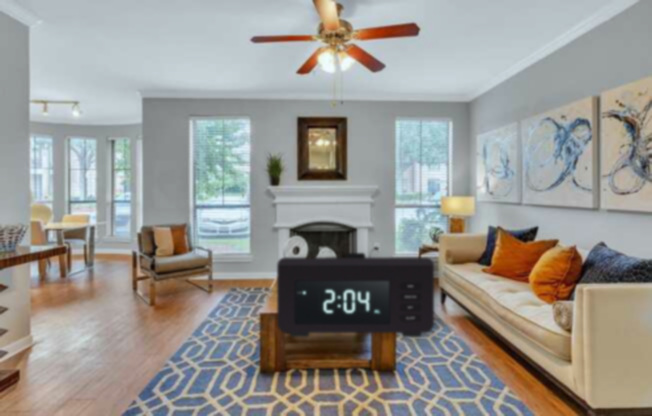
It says h=2 m=4
